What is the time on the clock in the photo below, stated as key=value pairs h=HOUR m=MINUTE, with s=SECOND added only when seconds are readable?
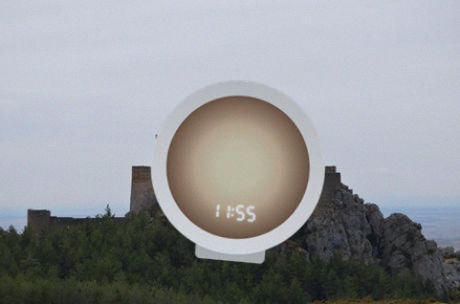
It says h=11 m=55
